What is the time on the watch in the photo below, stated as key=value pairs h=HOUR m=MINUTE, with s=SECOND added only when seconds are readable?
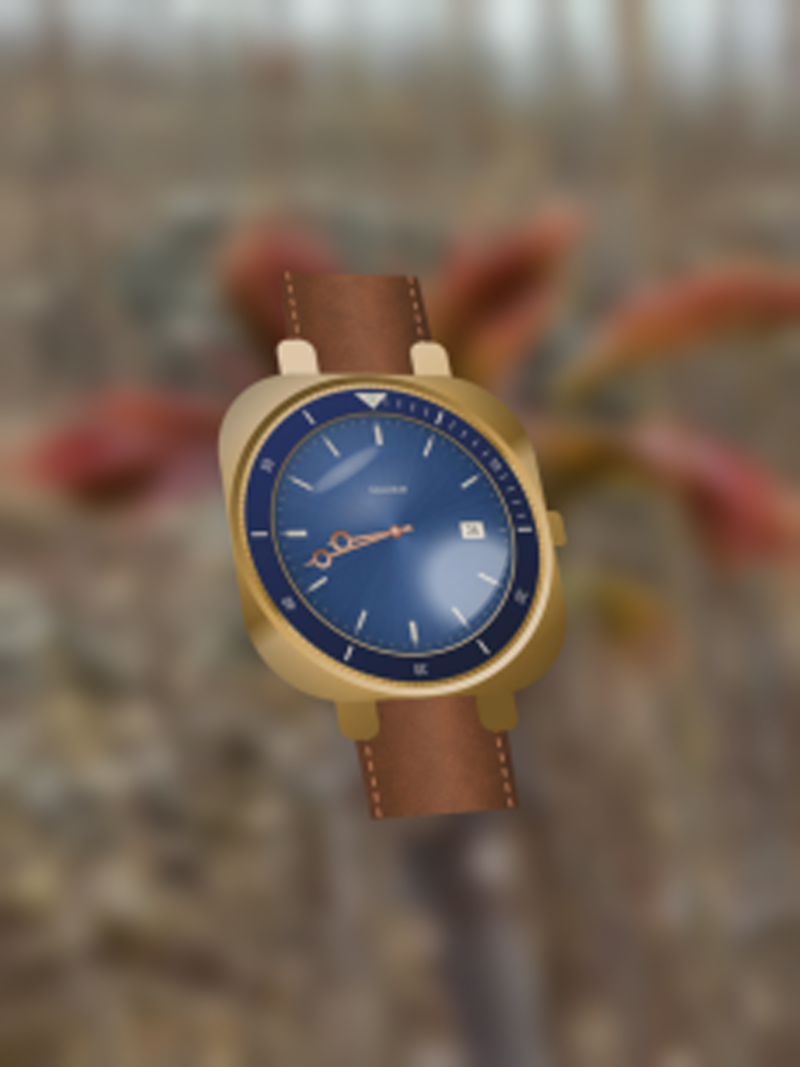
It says h=8 m=42
